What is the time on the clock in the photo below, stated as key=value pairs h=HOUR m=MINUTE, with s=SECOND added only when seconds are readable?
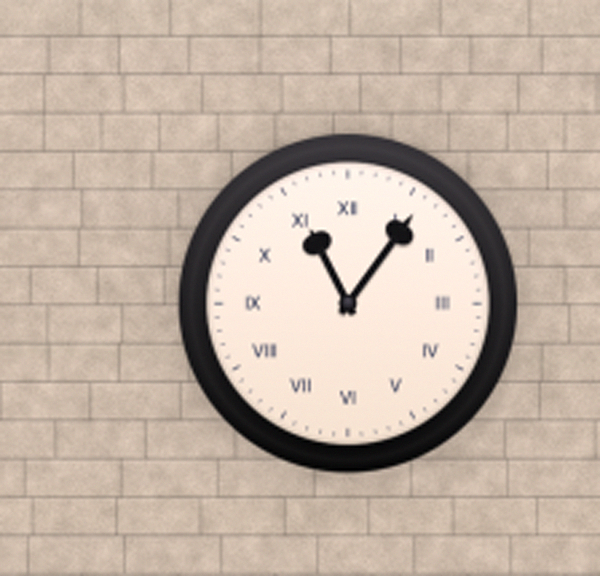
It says h=11 m=6
